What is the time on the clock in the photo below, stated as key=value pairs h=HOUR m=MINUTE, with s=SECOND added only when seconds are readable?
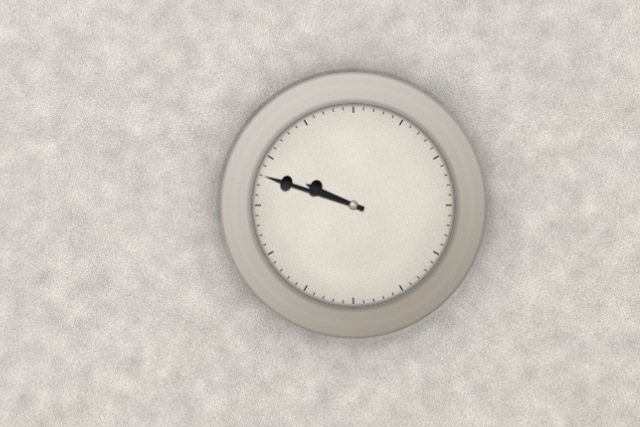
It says h=9 m=48
